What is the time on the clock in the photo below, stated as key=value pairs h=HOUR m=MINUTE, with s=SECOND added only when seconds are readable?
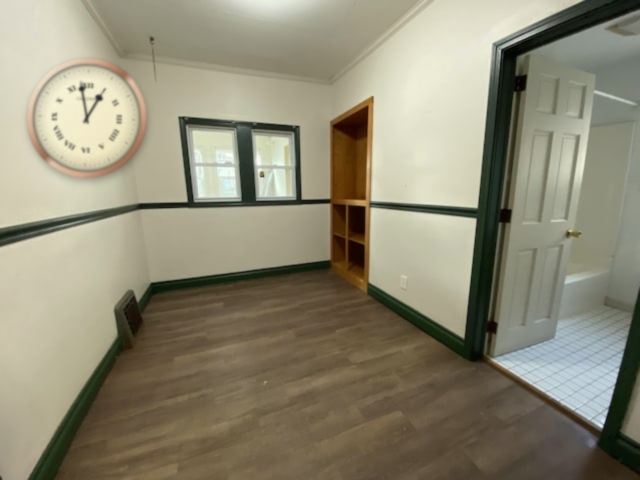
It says h=12 m=58
